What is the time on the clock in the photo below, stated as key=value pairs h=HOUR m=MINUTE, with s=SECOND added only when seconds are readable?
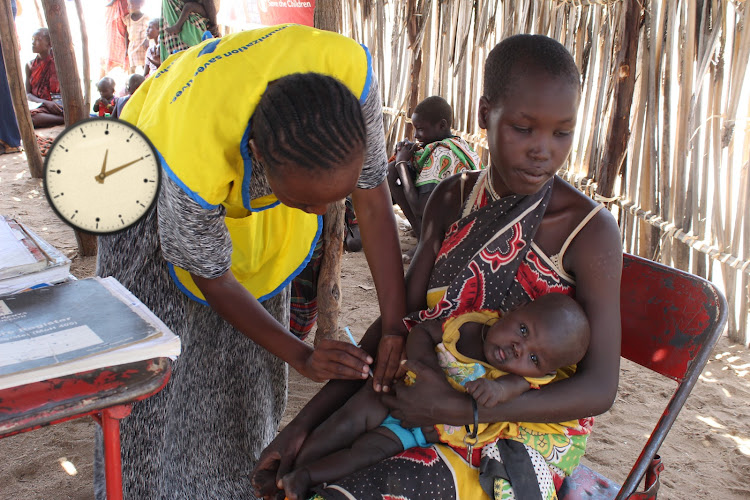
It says h=12 m=10
